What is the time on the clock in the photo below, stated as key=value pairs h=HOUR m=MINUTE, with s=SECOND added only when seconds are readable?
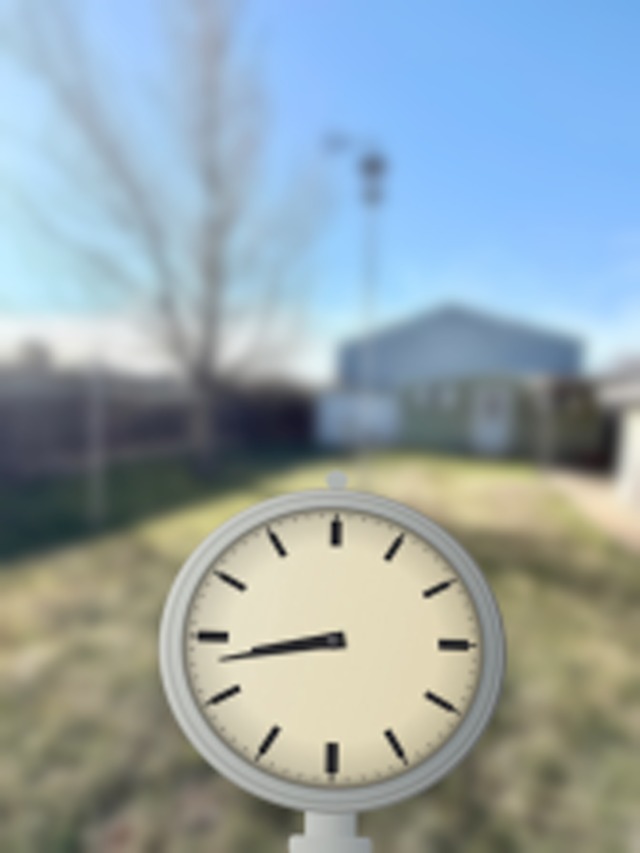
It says h=8 m=43
